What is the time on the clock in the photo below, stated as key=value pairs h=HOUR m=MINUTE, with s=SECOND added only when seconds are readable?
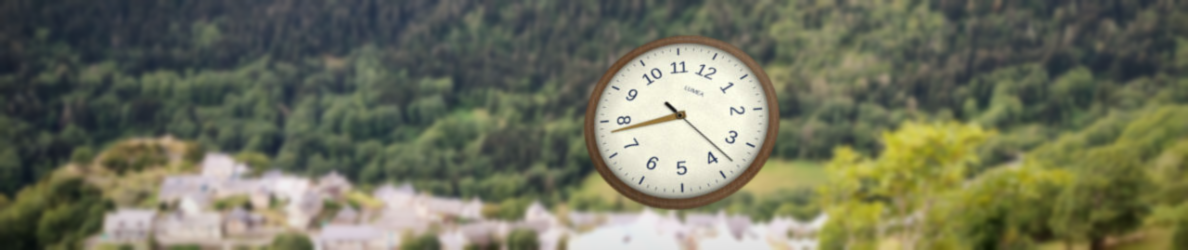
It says h=7 m=38 s=18
